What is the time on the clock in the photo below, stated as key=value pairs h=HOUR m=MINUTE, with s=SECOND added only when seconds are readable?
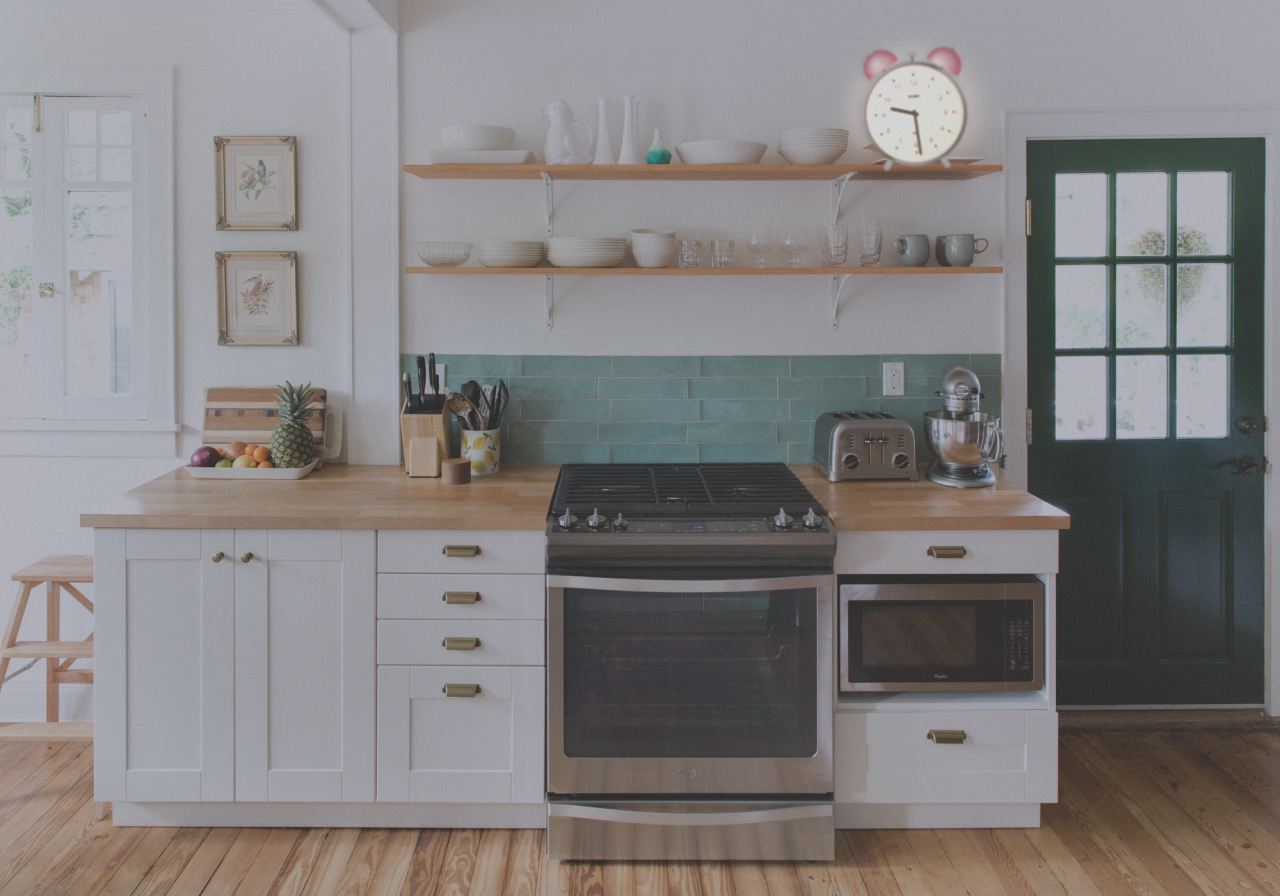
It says h=9 m=29
